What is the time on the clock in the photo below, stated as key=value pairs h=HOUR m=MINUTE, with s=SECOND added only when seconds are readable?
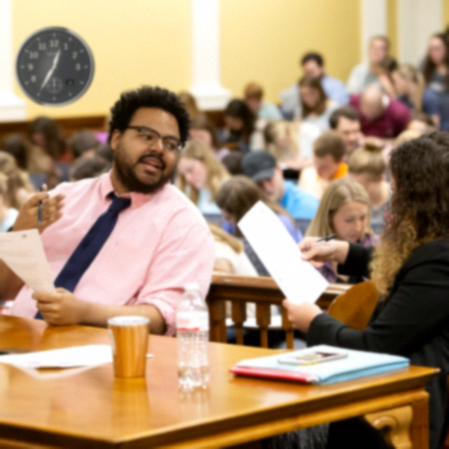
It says h=12 m=35
